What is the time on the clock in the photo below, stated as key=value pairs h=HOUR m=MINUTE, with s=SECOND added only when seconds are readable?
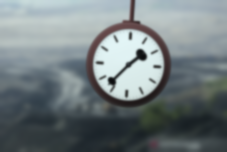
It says h=1 m=37
